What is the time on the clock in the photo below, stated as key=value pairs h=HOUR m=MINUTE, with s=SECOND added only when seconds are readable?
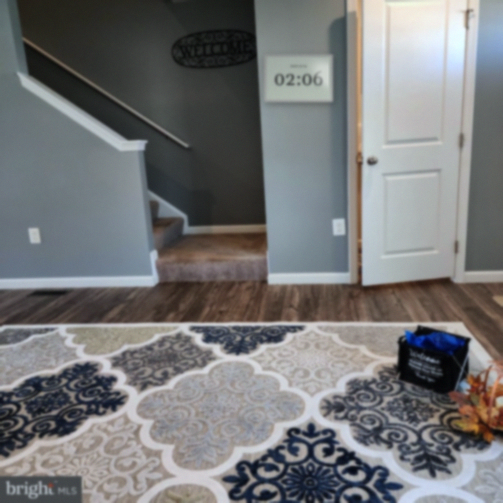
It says h=2 m=6
